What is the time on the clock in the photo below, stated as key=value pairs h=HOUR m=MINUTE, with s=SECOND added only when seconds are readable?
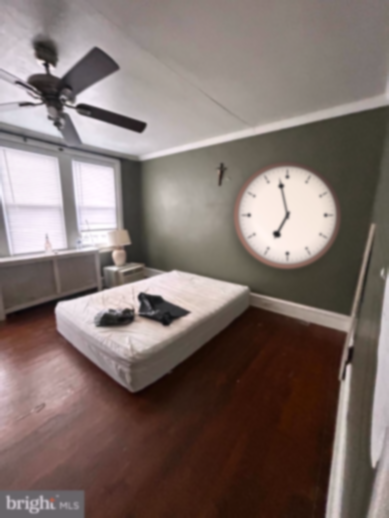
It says h=6 m=58
